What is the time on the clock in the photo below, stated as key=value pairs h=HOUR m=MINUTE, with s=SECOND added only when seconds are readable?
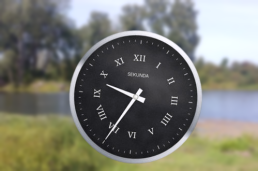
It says h=9 m=35
